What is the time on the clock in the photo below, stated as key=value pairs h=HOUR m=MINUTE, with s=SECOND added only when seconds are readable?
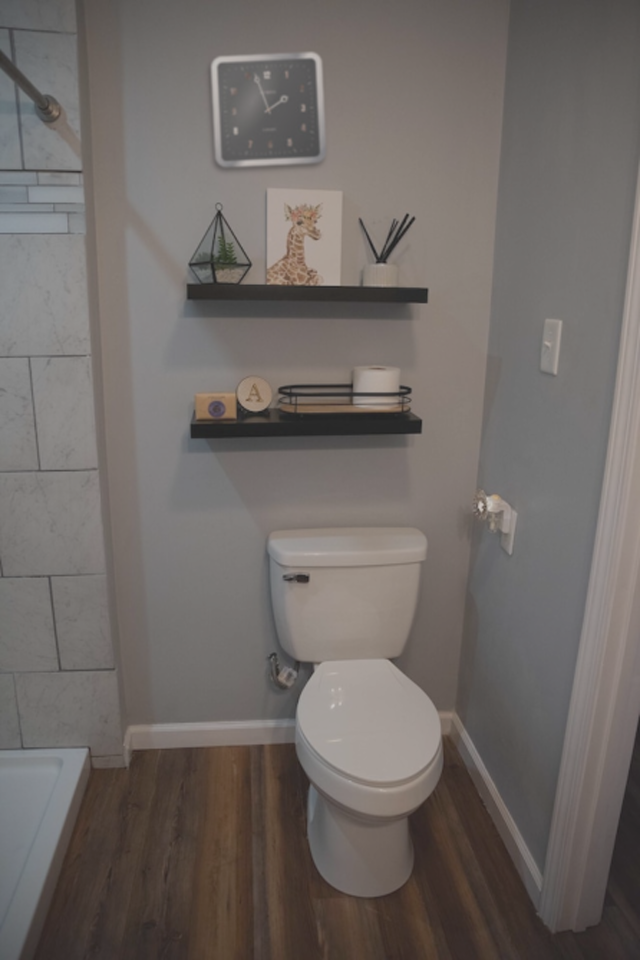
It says h=1 m=57
